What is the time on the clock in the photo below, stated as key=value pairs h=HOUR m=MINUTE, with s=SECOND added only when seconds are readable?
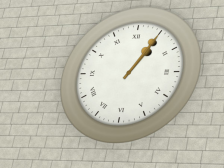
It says h=1 m=5
